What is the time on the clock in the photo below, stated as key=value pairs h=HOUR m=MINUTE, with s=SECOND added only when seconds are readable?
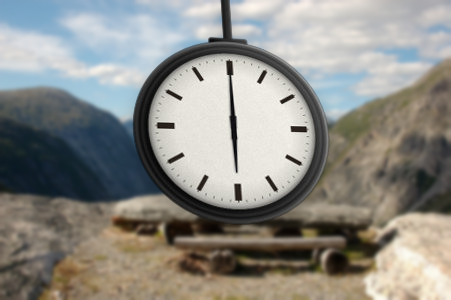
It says h=6 m=0
